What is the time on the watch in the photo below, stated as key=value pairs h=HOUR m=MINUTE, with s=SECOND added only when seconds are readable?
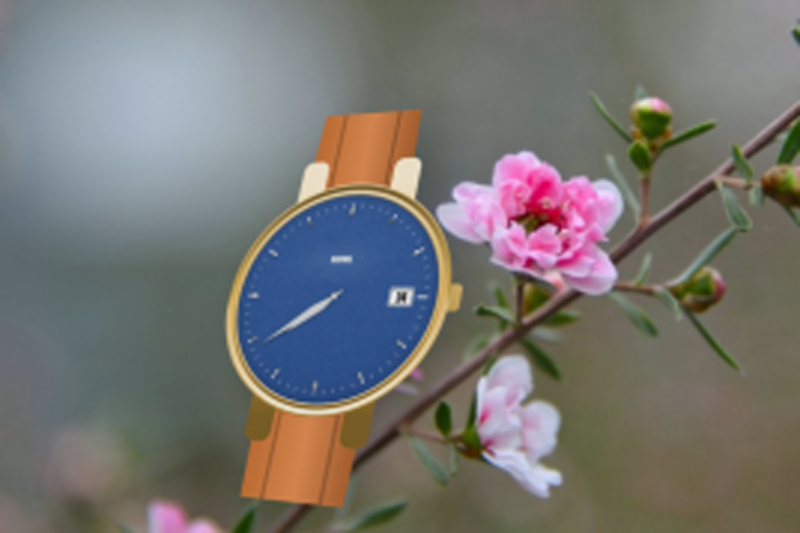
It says h=7 m=39
